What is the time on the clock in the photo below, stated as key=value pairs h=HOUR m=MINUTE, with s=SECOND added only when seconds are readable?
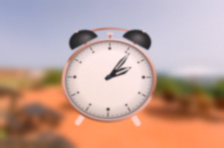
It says h=2 m=6
